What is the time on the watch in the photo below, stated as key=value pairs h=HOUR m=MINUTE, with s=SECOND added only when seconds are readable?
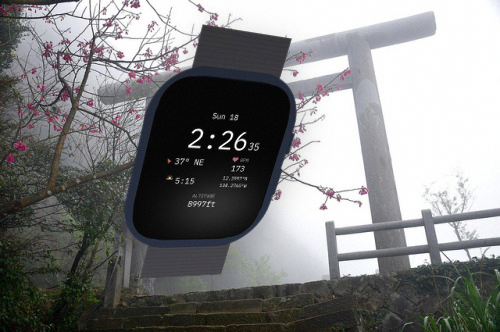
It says h=2 m=26 s=35
